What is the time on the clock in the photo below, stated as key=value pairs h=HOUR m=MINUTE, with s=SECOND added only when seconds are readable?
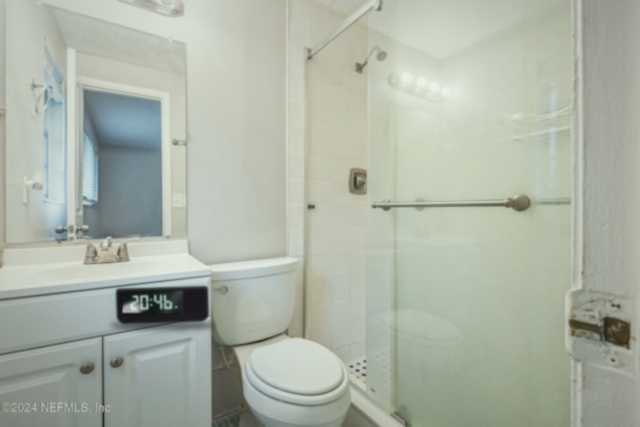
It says h=20 m=46
